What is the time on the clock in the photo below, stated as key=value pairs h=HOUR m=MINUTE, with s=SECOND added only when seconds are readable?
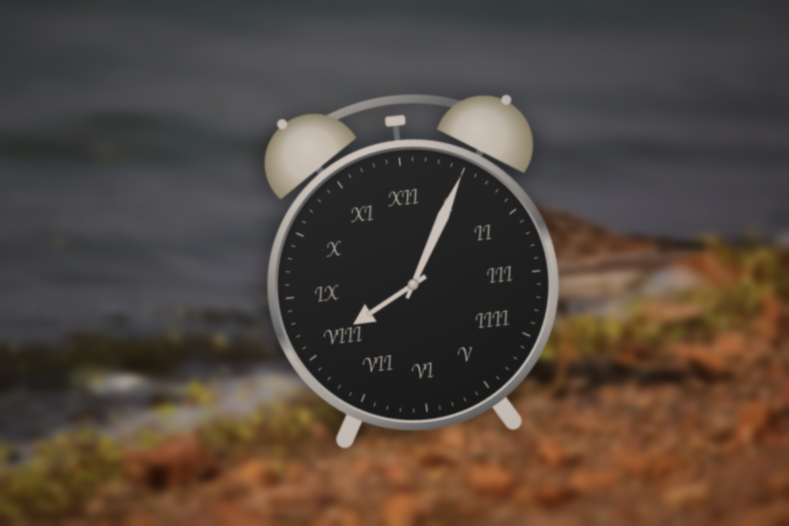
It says h=8 m=5
